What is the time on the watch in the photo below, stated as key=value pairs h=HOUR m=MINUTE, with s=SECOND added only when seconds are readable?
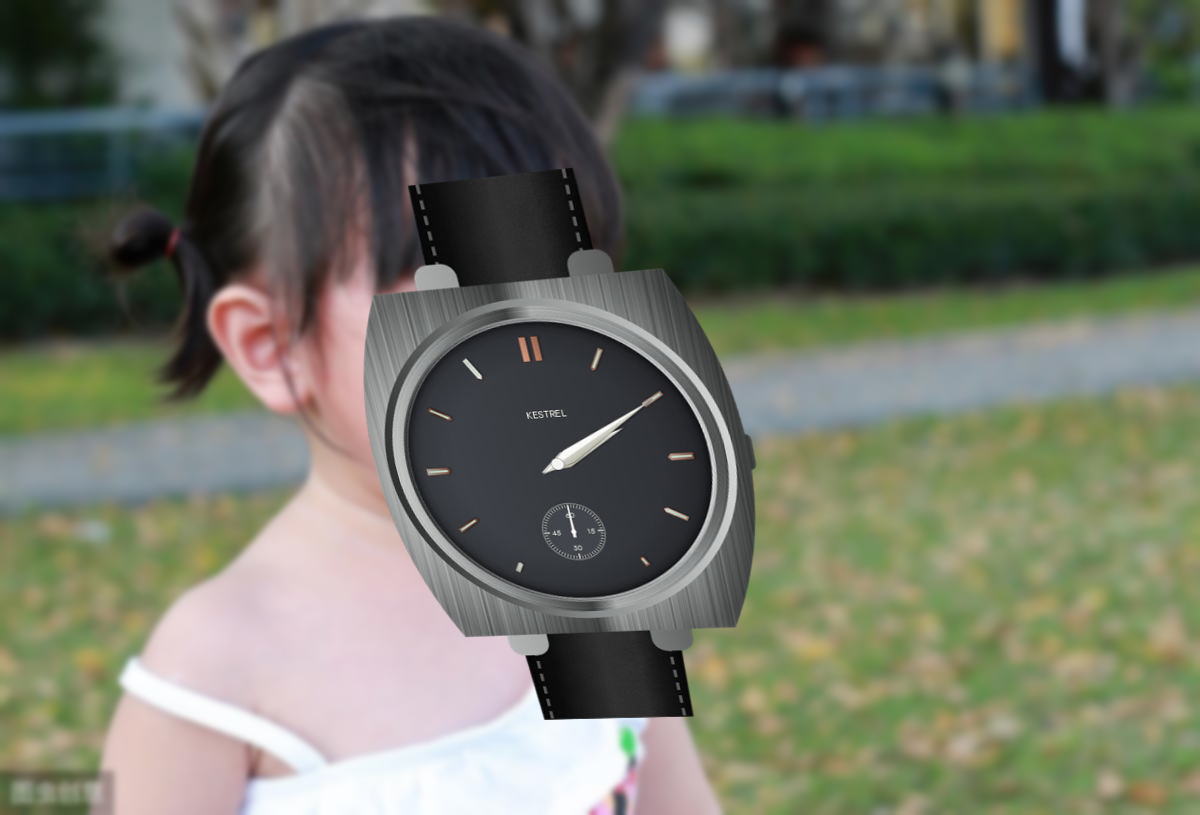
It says h=2 m=10
